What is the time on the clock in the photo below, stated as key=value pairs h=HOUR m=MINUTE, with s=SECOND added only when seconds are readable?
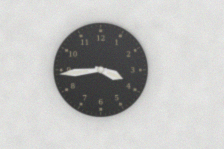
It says h=3 m=44
